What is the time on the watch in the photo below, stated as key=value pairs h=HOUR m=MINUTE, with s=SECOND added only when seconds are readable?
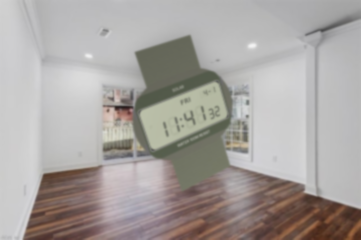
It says h=11 m=41 s=32
